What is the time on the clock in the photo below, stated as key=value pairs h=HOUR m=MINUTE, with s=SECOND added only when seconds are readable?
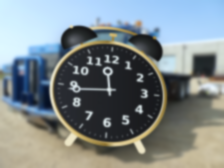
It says h=11 m=44
